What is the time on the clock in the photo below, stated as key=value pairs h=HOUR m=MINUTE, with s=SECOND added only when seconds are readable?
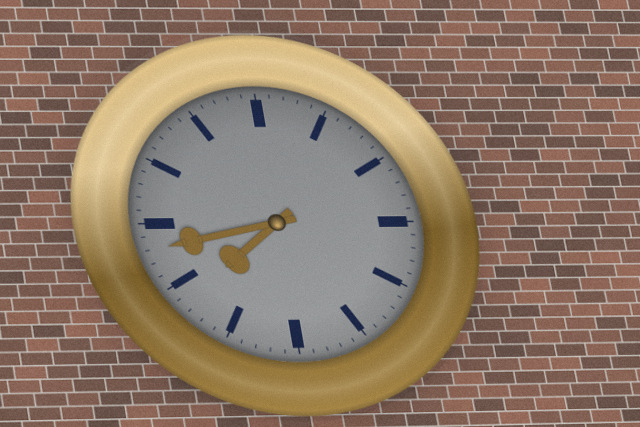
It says h=7 m=43
